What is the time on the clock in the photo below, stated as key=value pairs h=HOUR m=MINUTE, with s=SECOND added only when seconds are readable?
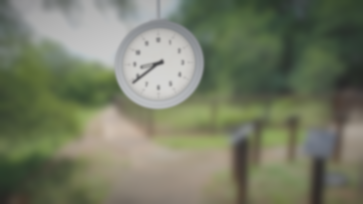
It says h=8 m=39
